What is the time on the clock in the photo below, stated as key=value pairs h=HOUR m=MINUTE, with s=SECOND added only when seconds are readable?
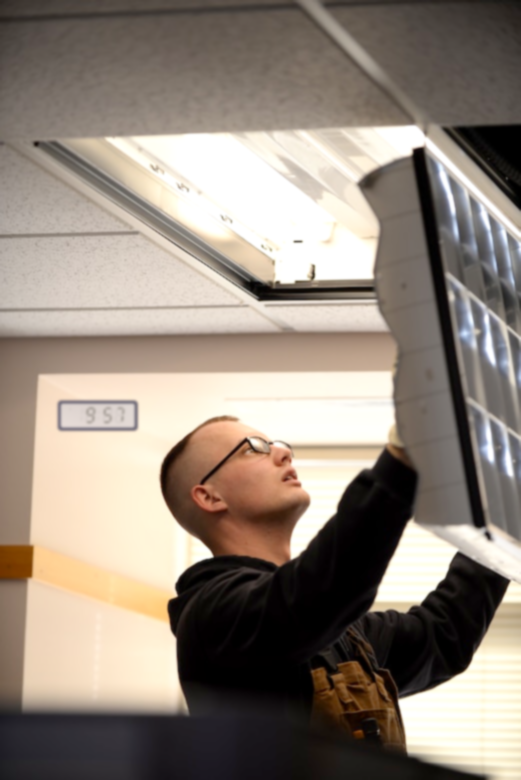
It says h=9 m=57
